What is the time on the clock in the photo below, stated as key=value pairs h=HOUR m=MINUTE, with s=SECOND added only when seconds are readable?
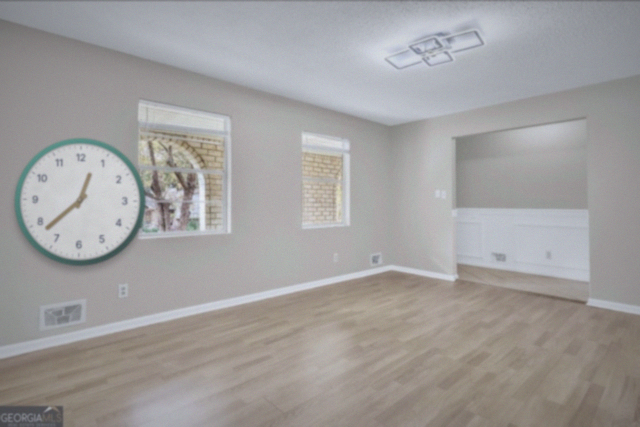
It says h=12 m=38
